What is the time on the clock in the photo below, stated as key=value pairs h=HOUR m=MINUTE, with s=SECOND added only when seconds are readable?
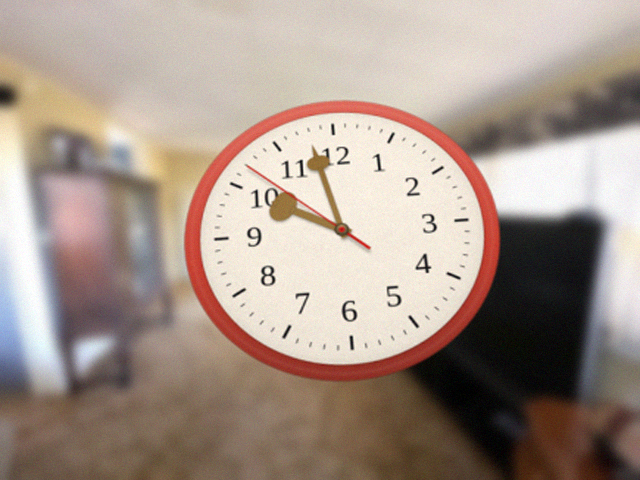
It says h=9 m=57 s=52
